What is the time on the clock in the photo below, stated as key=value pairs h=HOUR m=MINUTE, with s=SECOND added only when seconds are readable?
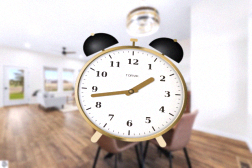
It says h=1 m=43
